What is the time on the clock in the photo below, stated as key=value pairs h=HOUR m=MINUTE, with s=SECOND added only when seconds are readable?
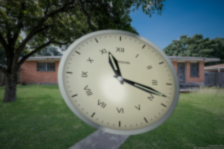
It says h=11 m=18
